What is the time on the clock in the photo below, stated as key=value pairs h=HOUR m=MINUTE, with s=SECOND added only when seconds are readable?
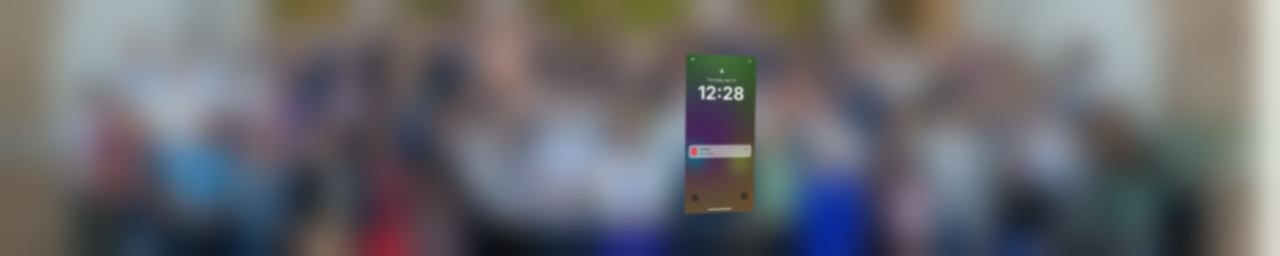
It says h=12 m=28
